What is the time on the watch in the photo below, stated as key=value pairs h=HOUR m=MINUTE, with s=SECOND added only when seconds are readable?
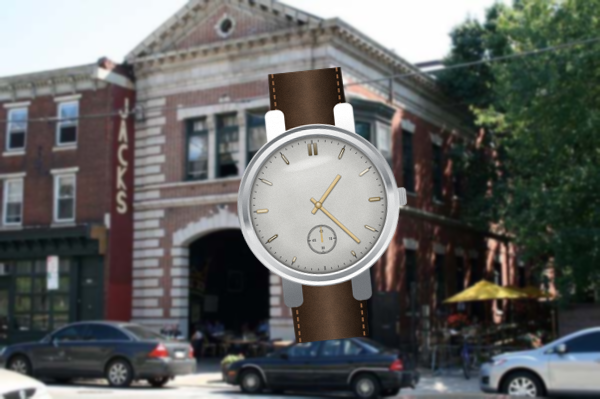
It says h=1 m=23
